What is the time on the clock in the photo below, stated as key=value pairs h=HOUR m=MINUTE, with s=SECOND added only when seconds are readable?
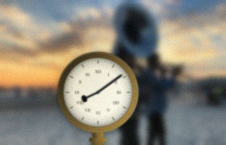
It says h=8 m=9
